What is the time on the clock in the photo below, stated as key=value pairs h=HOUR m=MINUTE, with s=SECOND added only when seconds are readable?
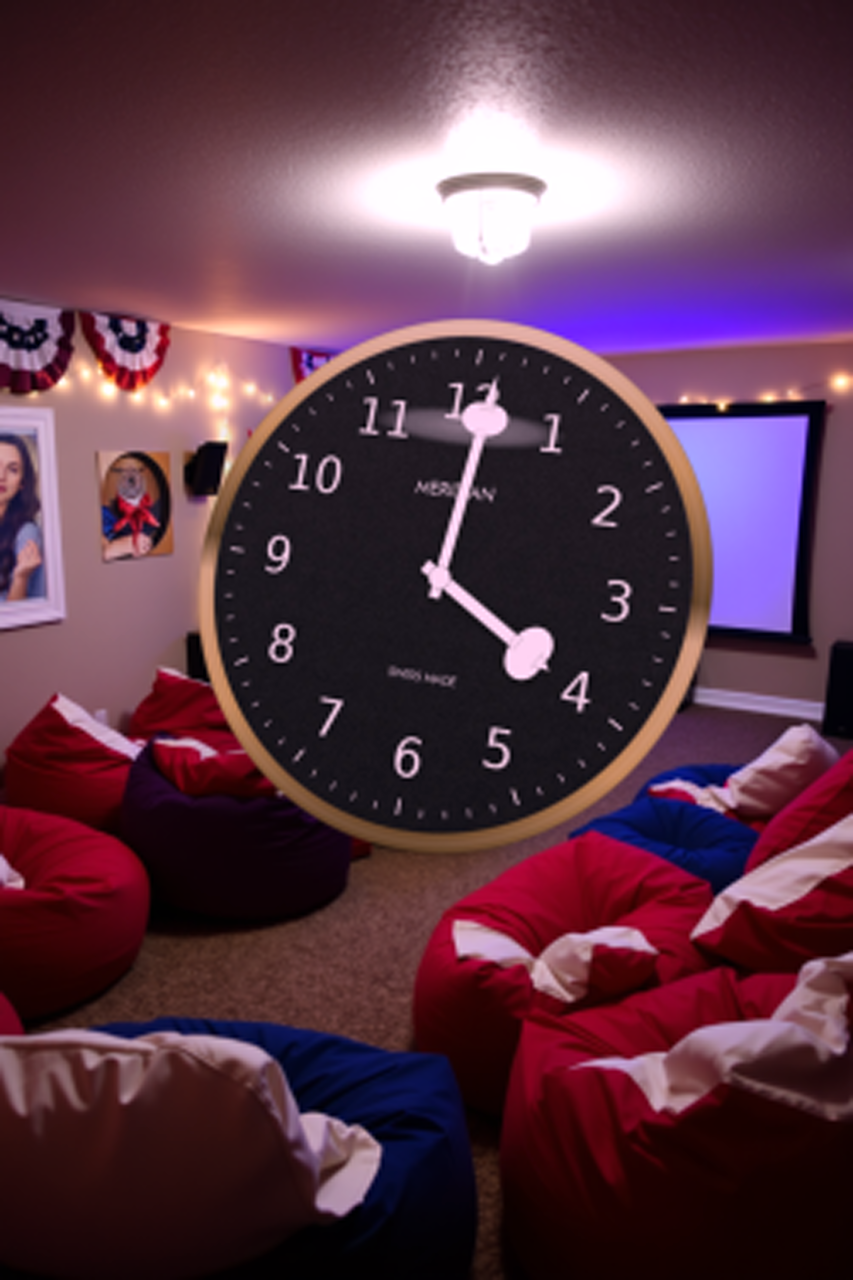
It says h=4 m=1
